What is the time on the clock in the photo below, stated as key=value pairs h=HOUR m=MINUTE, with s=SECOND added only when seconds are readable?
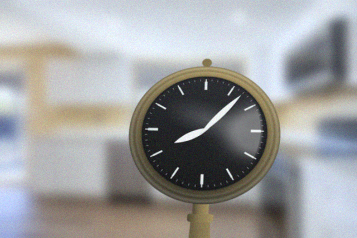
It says h=8 m=7
